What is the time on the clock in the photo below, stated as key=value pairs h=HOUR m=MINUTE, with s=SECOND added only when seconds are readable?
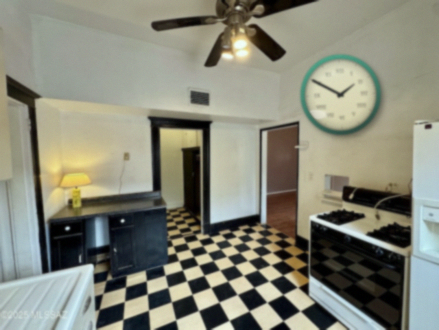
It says h=1 m=50
